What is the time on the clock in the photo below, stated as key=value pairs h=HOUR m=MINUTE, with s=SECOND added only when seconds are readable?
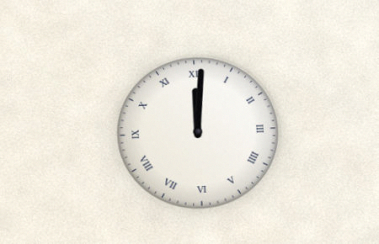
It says h=12 m=1
